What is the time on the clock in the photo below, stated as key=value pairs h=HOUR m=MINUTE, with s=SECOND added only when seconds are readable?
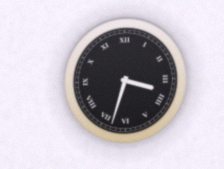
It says h=3 m=33
